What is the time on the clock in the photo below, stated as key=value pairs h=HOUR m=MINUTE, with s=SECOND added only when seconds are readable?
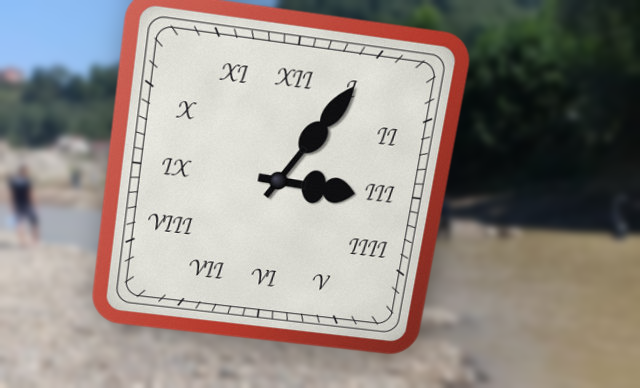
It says h=3 m=5
